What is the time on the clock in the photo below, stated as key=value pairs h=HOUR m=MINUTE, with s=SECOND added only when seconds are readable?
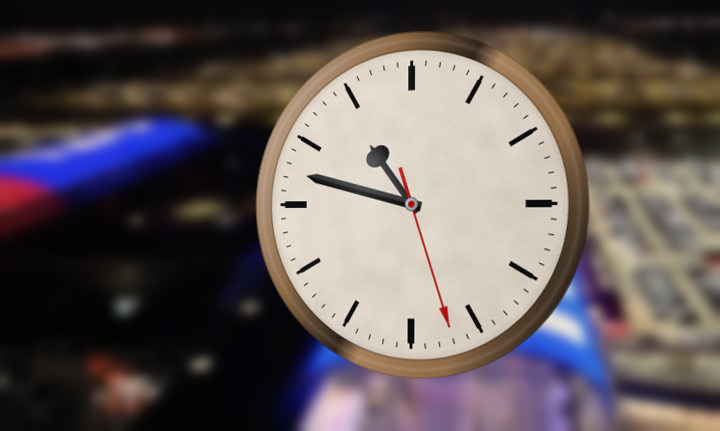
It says h=10 m=47 s=27
